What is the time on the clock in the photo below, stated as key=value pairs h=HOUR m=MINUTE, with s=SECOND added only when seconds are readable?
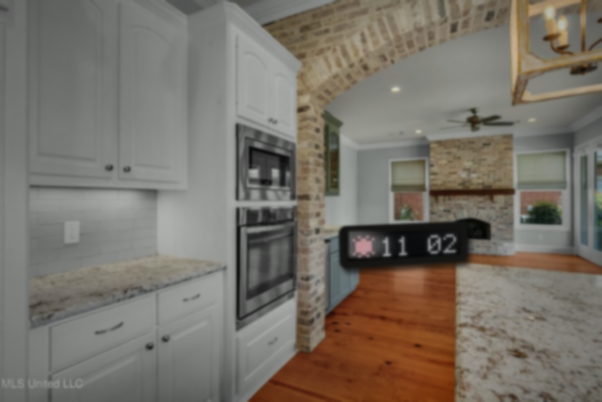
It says h=11 m=2
